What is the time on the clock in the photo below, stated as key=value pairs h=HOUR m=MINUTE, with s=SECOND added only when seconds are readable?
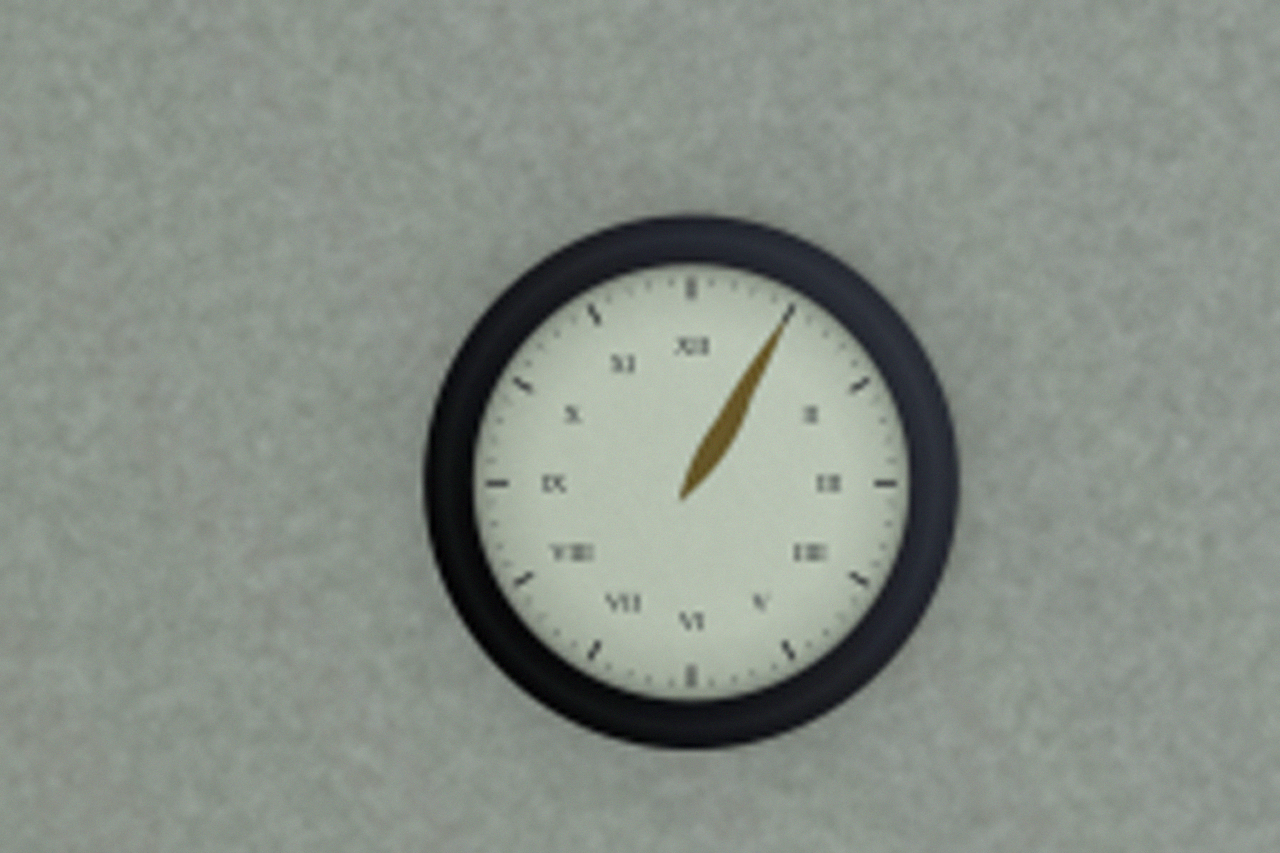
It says h=1 m=5
